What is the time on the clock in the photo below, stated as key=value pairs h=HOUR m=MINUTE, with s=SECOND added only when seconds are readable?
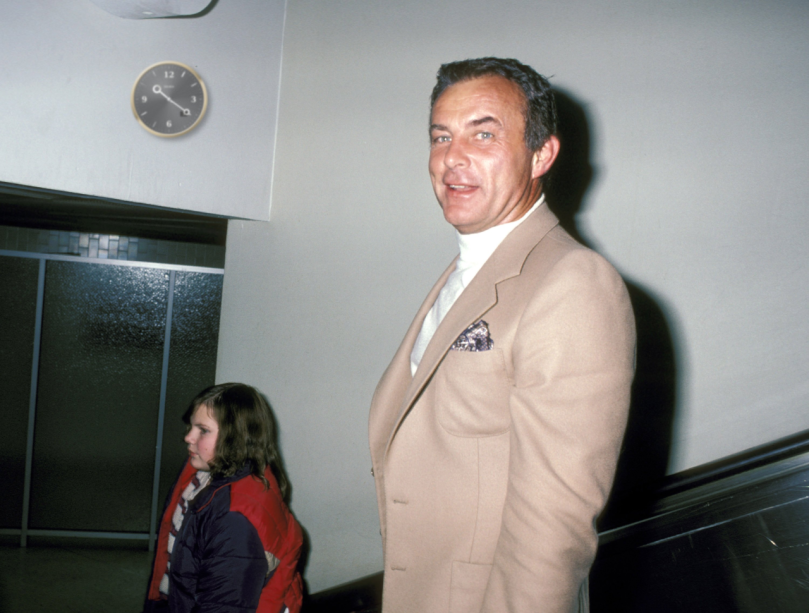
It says h=10 m=21
